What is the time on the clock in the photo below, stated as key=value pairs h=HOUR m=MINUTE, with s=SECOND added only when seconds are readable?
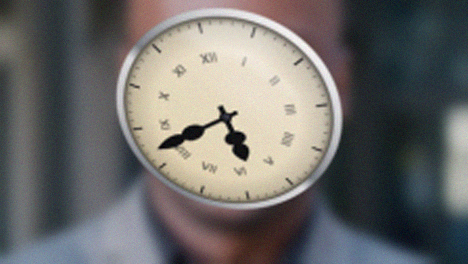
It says h=5 m=42
